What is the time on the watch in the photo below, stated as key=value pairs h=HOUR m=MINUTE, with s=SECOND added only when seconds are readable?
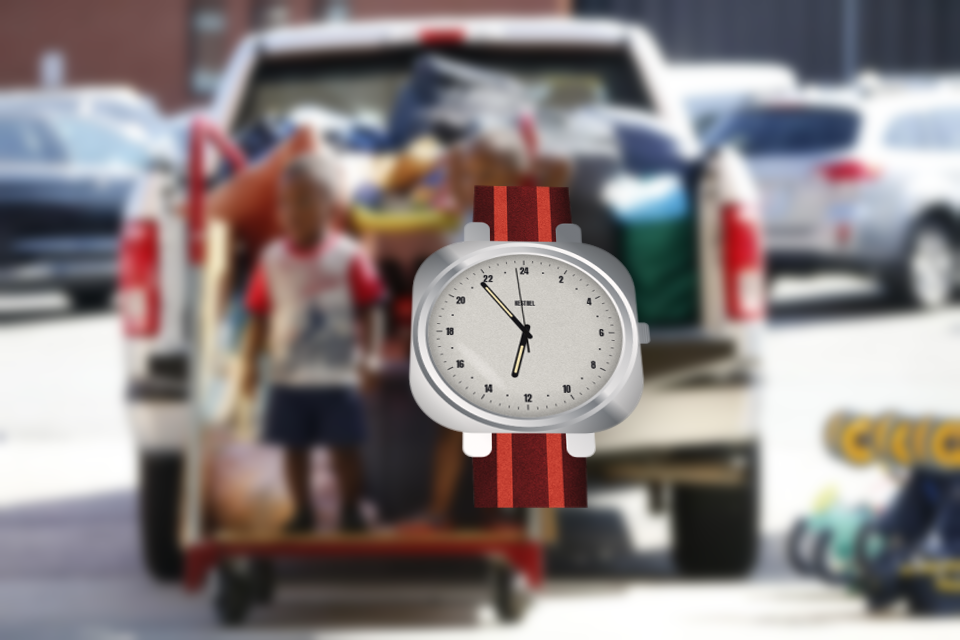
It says h=12 m=53 s=59
